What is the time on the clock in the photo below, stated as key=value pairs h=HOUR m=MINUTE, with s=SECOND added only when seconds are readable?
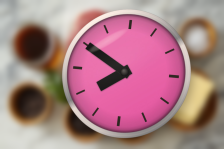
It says h=7 m=50
